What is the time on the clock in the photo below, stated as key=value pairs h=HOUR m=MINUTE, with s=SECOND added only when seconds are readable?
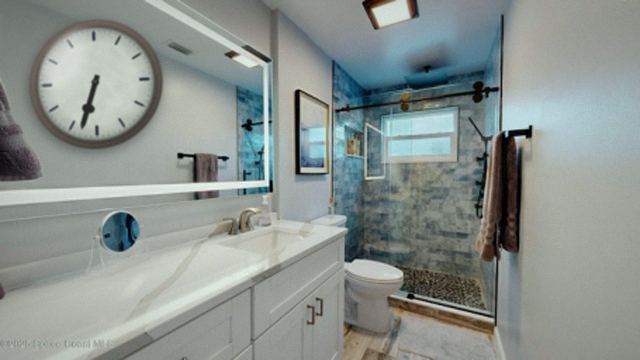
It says h=6 m=33
